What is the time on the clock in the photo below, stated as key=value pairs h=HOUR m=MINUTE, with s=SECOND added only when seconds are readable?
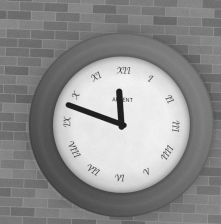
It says h=11 m=48
